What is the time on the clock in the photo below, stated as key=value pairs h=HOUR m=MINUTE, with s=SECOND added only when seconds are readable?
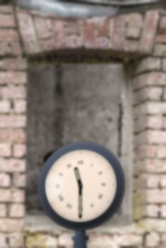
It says h=11 m=30
